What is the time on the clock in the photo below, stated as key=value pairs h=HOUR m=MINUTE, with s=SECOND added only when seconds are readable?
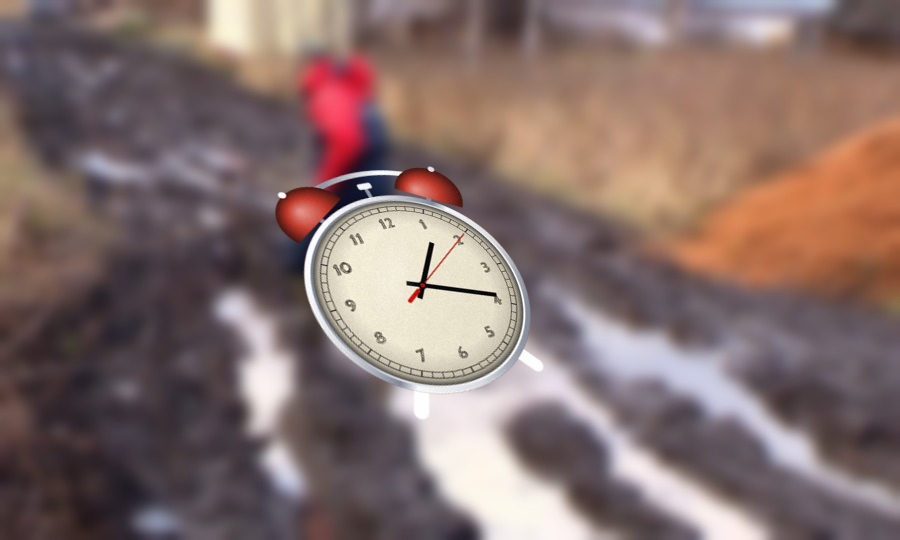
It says h=1 m=19 s=10
